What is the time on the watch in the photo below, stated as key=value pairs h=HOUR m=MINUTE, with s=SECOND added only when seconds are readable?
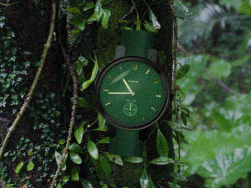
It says h=10 m=44
